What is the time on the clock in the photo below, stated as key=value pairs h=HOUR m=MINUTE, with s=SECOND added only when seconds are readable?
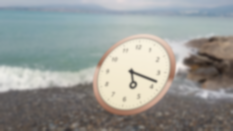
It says h=5 m=18
